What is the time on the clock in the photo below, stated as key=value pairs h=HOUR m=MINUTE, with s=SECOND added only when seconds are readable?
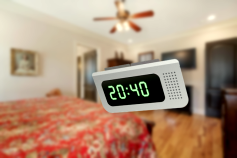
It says h=20 m=40
